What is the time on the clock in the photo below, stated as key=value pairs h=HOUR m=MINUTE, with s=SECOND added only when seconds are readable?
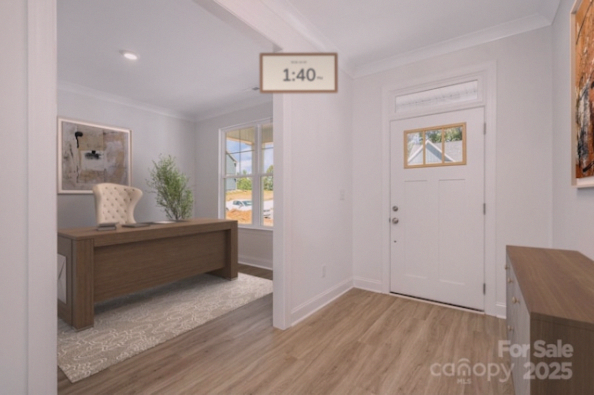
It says h=1 m=40
